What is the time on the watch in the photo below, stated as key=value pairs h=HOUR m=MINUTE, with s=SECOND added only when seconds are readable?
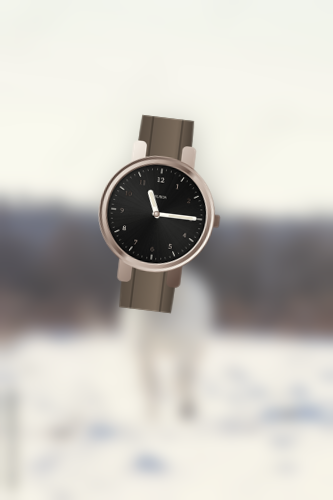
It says h=11 m=15
